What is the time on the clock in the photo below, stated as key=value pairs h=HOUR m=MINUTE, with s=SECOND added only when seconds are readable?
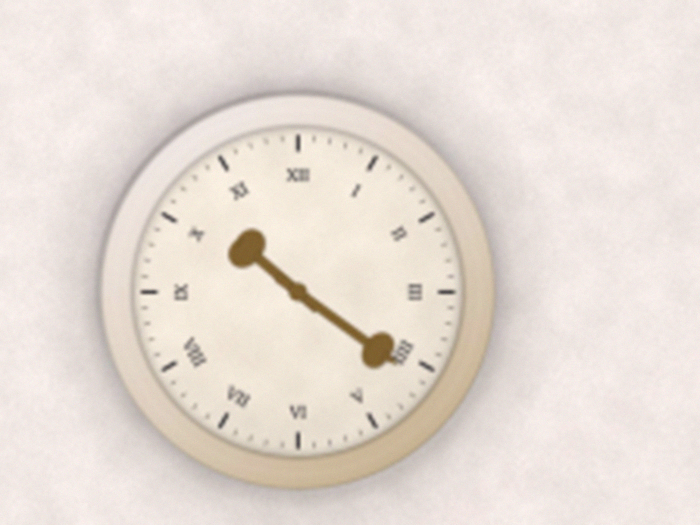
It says h=10 m=21
